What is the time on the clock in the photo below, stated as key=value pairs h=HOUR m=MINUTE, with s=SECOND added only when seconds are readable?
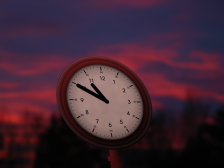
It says h=10 m=50
